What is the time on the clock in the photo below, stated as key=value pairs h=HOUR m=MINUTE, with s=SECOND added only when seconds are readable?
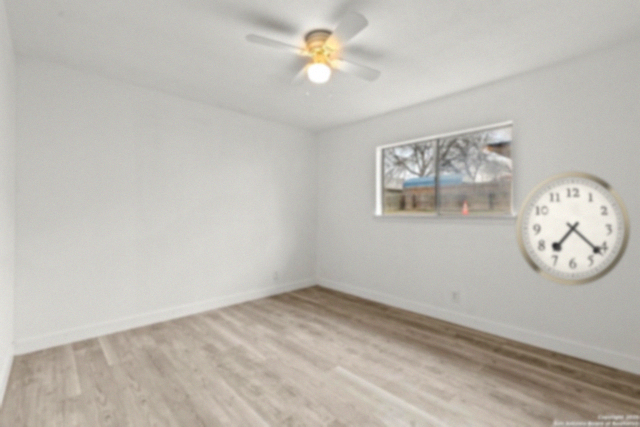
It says h=7 m=22
